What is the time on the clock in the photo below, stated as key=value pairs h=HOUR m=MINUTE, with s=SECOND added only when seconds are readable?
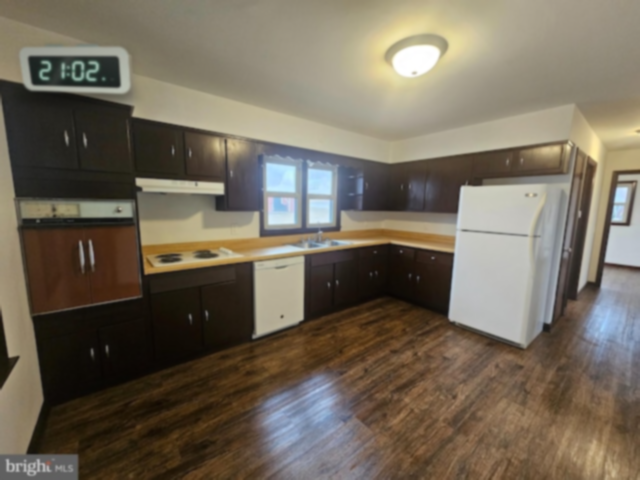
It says h=21 m=2
